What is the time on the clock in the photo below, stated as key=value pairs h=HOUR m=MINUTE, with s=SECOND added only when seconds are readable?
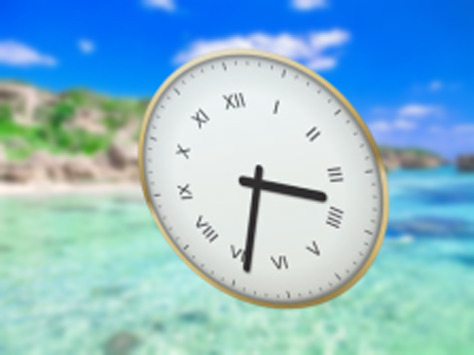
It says h=3 m=34
